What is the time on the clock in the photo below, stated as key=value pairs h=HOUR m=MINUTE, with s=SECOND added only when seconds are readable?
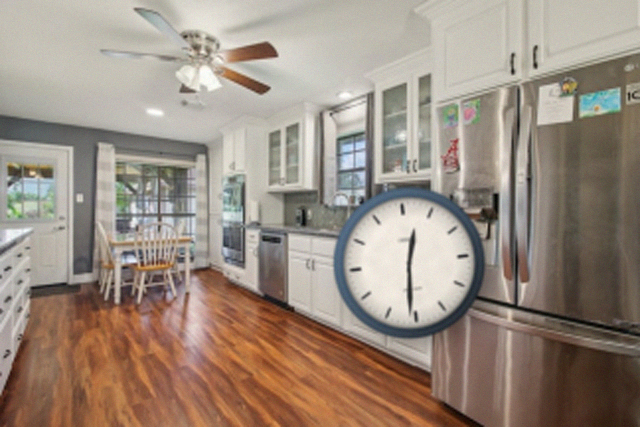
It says h=12 m=31
